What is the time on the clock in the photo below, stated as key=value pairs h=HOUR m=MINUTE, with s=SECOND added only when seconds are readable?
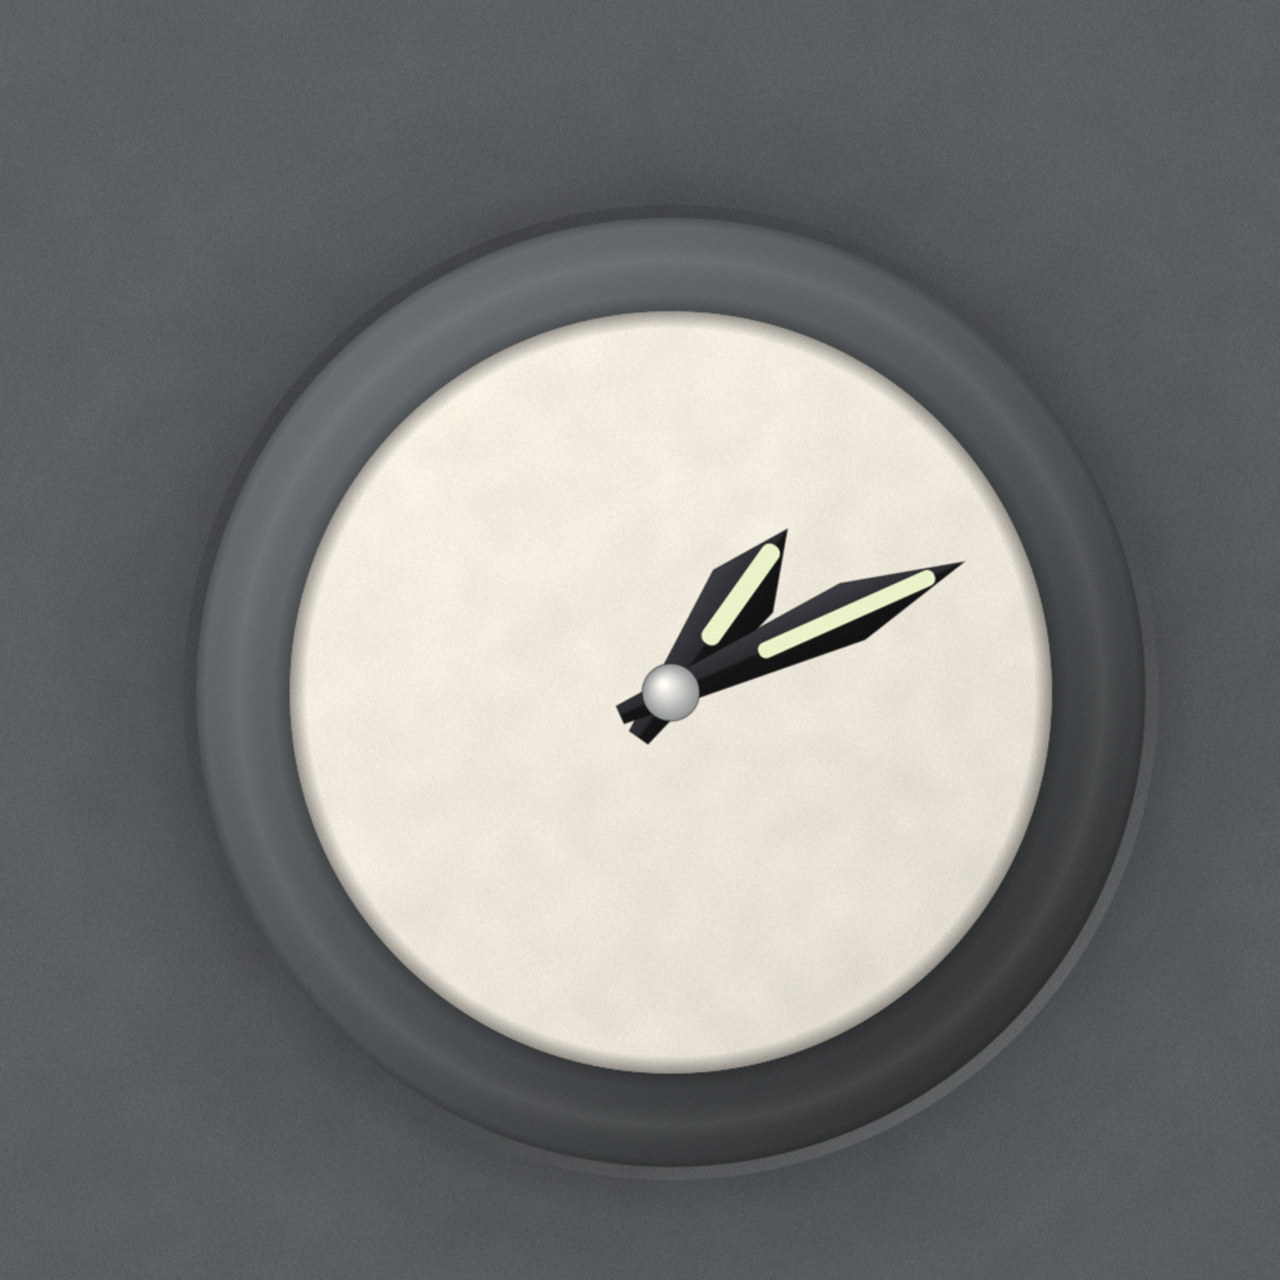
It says h=1 m=11
